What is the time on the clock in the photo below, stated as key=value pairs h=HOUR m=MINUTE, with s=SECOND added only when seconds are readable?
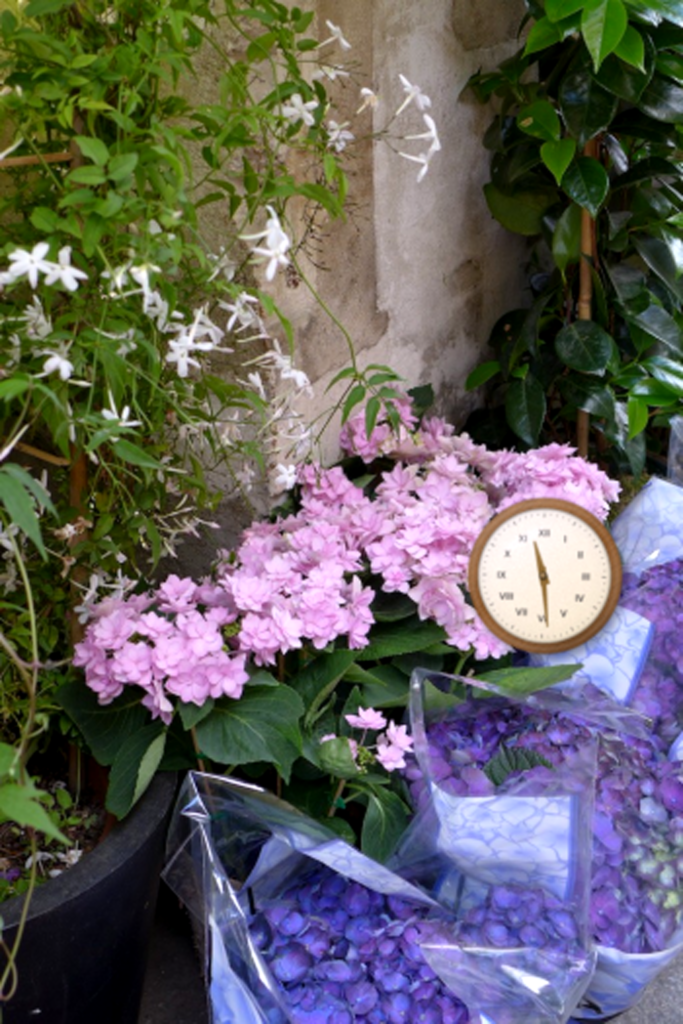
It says h=11 m=29
